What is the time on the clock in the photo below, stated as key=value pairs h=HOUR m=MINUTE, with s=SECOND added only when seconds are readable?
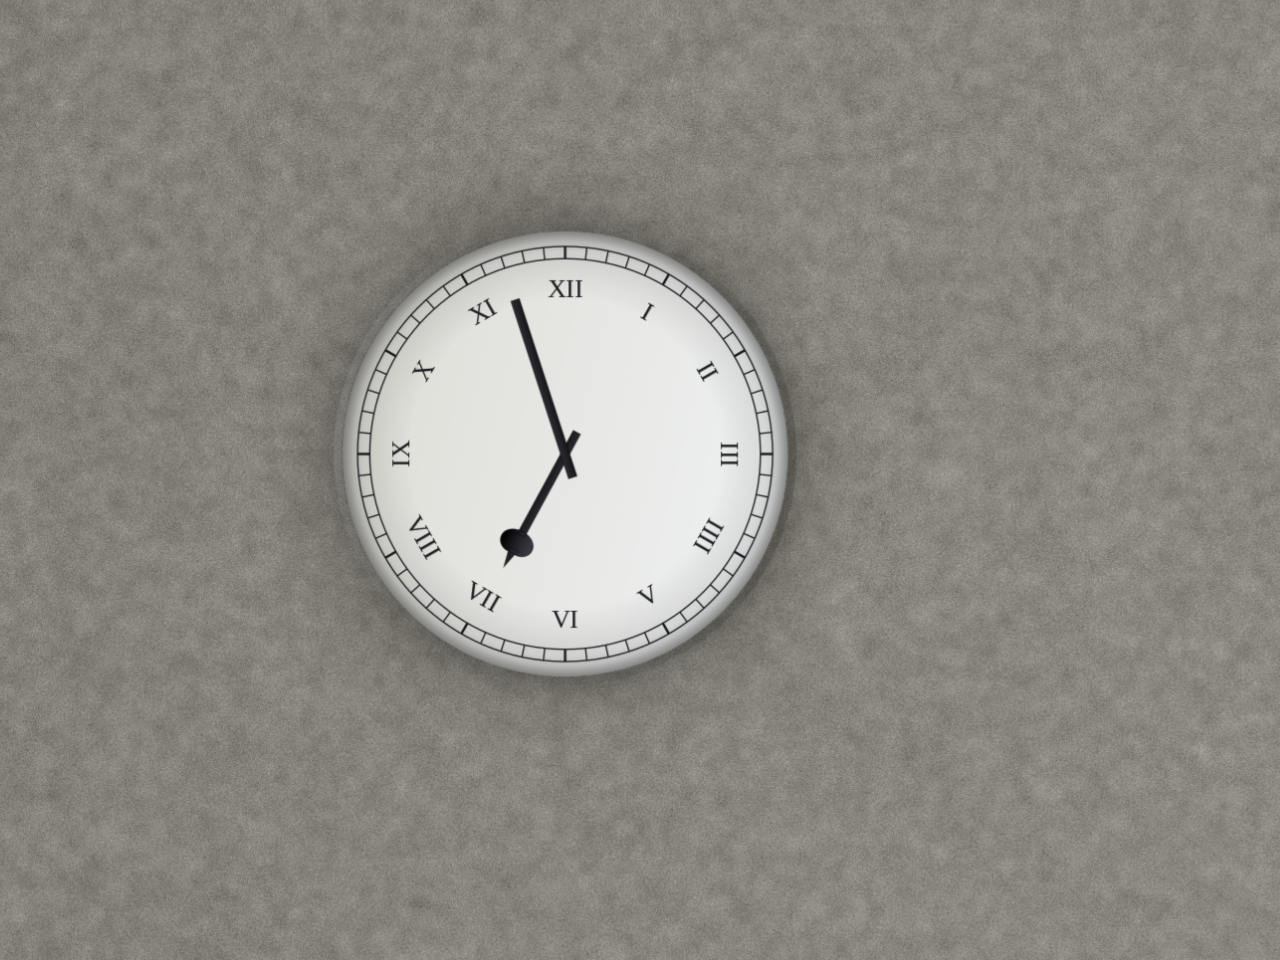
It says h=6 m=57
